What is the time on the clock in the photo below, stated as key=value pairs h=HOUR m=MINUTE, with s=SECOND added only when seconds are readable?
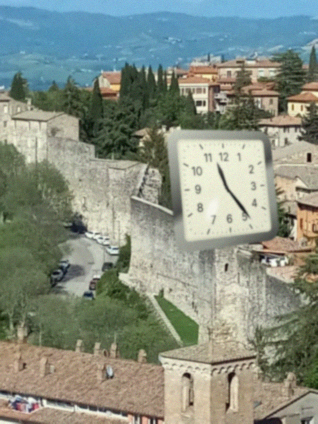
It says h=11 m=24
